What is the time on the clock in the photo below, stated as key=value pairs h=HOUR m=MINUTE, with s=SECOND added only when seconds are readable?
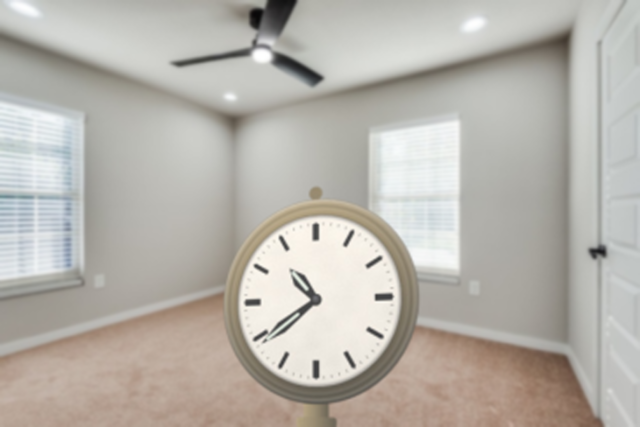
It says h=10 m=39
